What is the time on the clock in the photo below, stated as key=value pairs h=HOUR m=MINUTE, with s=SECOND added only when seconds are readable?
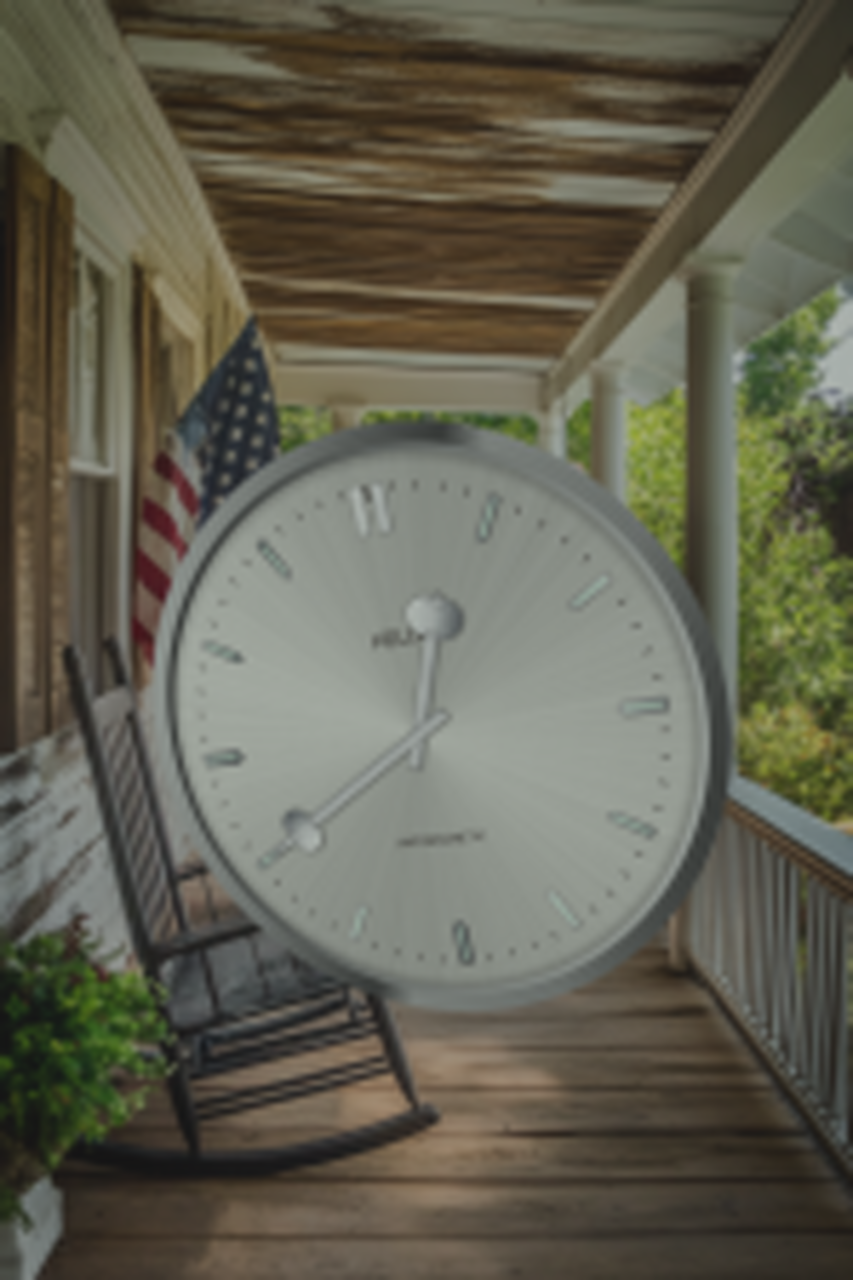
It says h=12 m=40
